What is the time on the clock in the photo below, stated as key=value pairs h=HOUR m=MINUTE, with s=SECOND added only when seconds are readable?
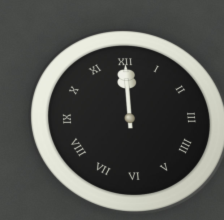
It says h=12 m=0
